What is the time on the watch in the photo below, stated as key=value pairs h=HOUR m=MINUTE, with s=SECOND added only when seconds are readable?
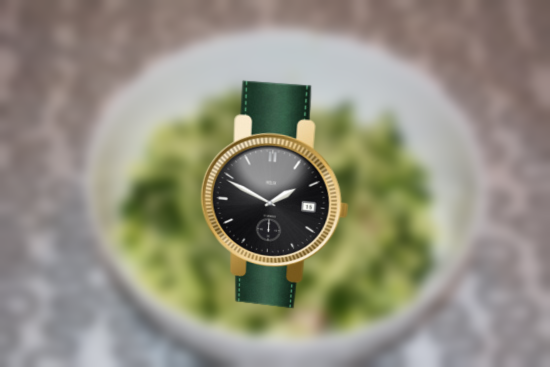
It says h=1 m=49
